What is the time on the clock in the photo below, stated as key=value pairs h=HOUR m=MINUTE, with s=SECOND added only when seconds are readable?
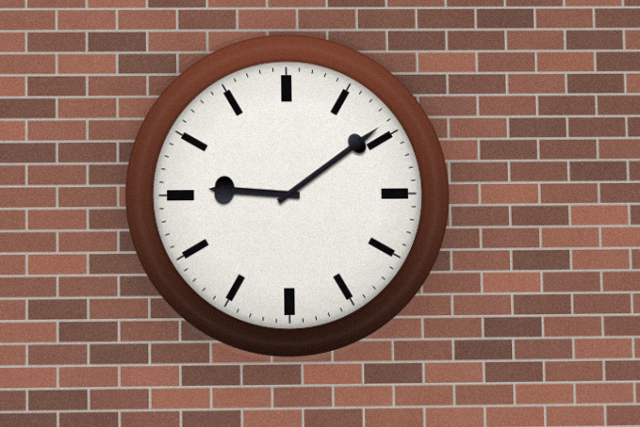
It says h=9 m=9
